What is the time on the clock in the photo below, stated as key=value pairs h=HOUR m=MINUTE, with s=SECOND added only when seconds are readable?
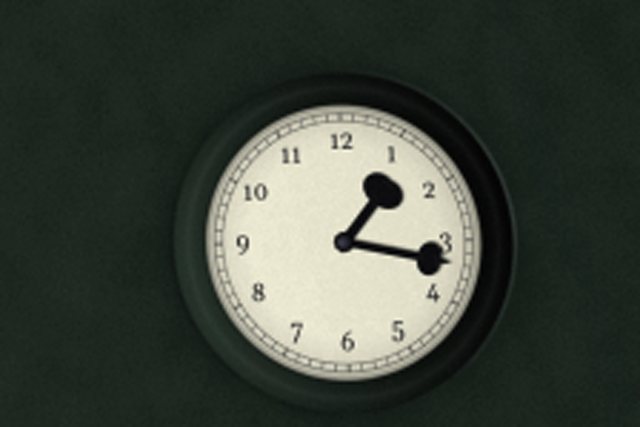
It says h=1 m=17
